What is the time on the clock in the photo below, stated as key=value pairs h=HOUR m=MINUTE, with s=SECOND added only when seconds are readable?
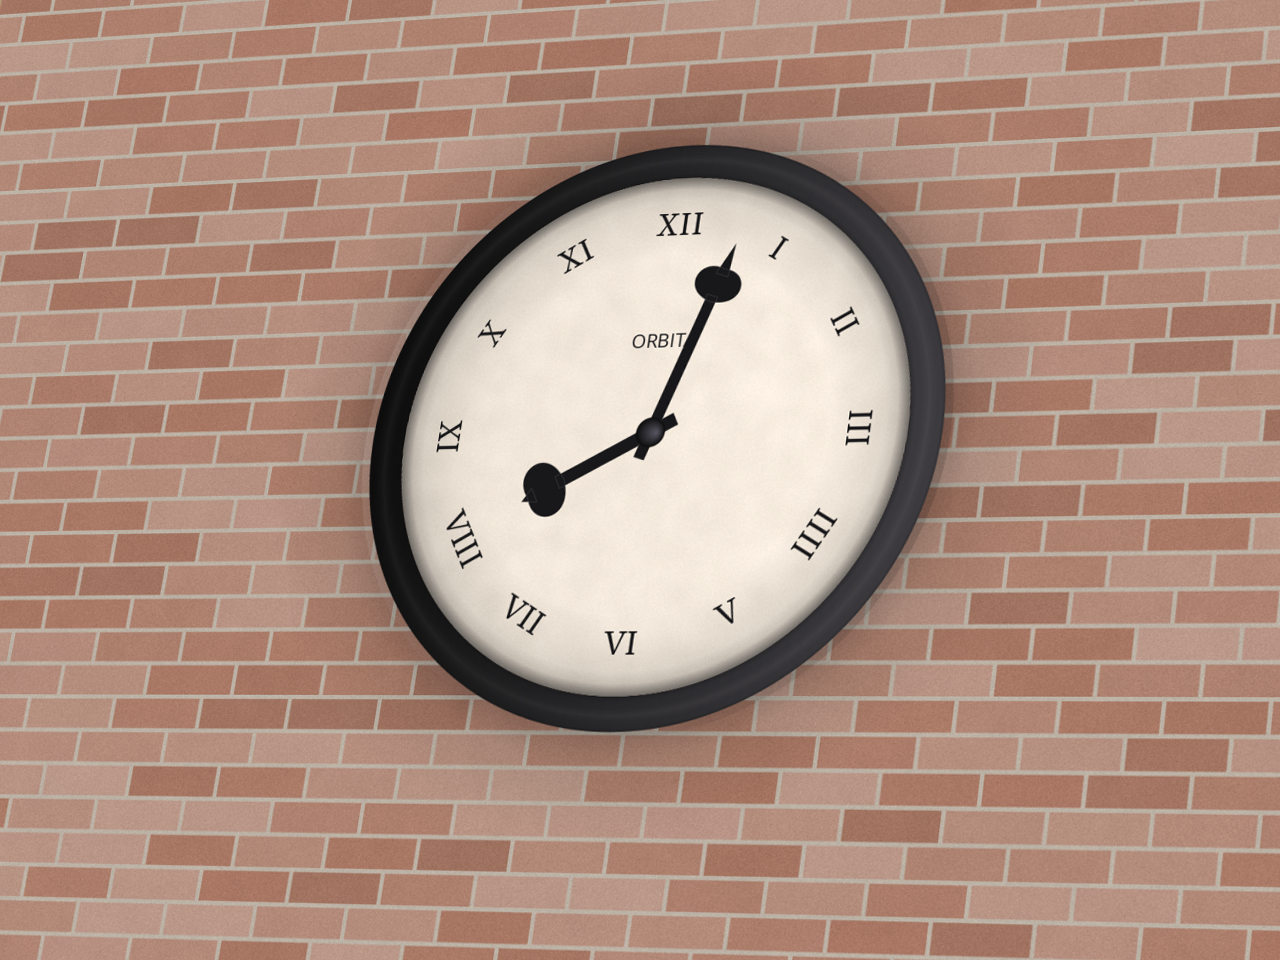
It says h=8 m=3
